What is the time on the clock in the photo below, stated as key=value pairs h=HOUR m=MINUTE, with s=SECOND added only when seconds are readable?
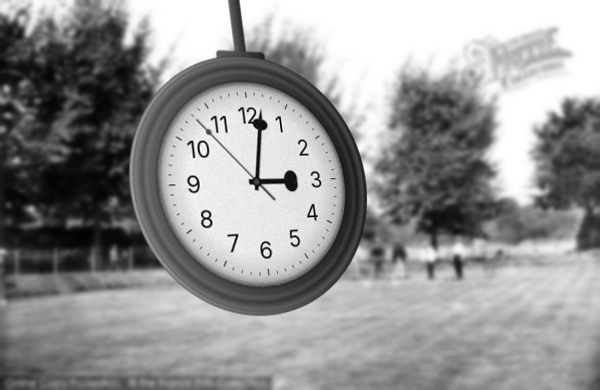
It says h=3 m=1 s=53
